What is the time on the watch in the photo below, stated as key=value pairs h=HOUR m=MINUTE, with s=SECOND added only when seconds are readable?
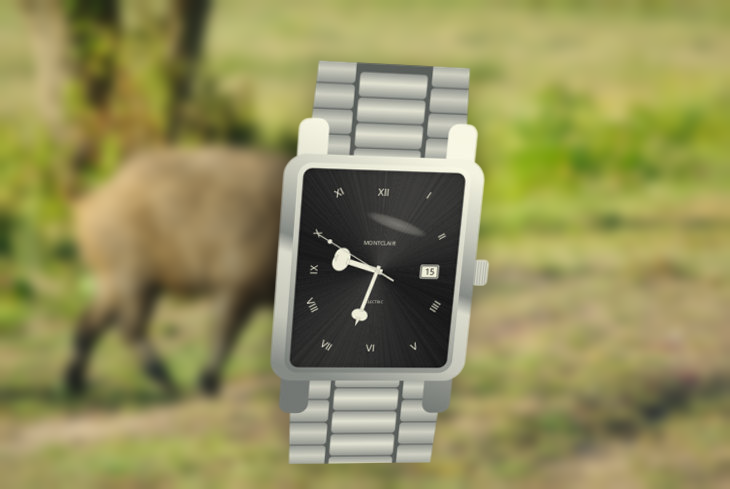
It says h=9 m=32 s=50
